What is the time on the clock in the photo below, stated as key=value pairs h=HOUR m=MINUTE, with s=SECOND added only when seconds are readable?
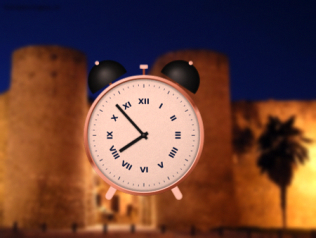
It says h=7 m=53
